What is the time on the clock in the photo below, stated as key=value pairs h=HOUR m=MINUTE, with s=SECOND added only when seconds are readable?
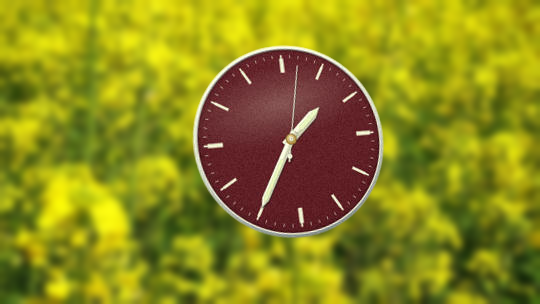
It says h=1 m=35 s=2
